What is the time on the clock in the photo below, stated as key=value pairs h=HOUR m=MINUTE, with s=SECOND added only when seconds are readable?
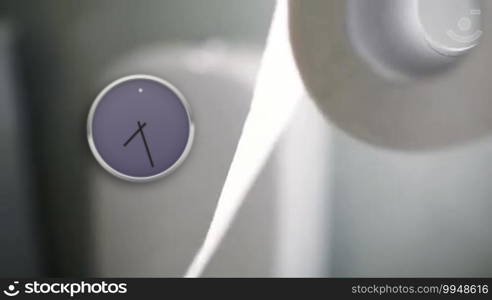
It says h=7 m=27
